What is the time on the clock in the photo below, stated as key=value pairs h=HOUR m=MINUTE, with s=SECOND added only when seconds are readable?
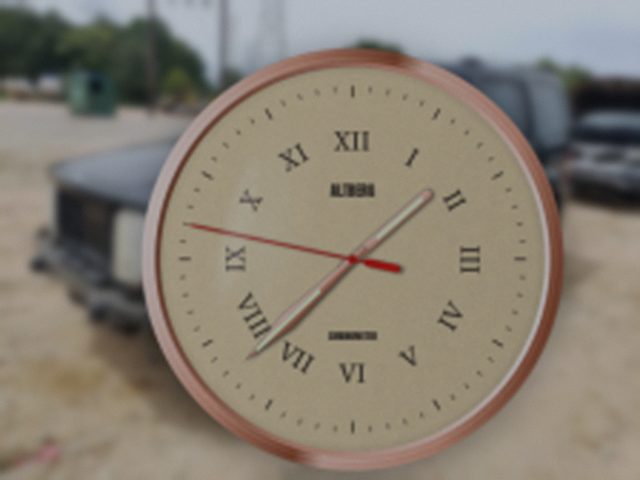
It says h=1 m=37 s=47
